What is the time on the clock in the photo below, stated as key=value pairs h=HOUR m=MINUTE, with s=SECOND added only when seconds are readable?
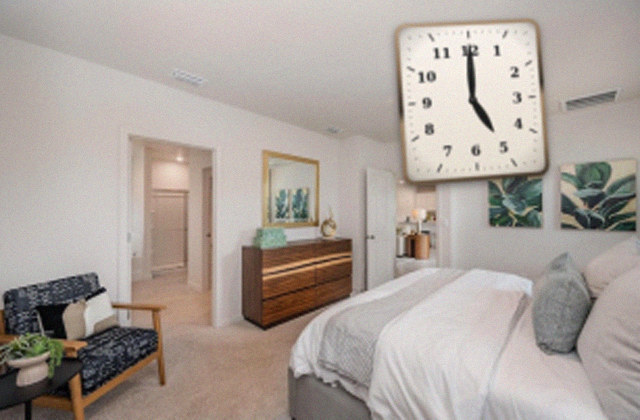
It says h=5 m=0
